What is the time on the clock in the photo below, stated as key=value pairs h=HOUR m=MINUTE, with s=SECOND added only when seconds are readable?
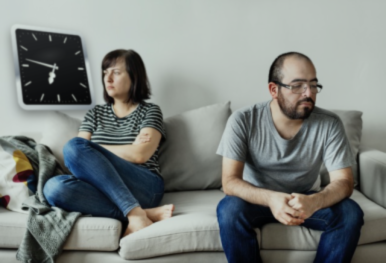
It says h=6 m=47
